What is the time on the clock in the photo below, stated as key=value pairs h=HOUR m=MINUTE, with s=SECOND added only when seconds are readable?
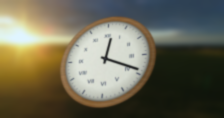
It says h=12 m=19
